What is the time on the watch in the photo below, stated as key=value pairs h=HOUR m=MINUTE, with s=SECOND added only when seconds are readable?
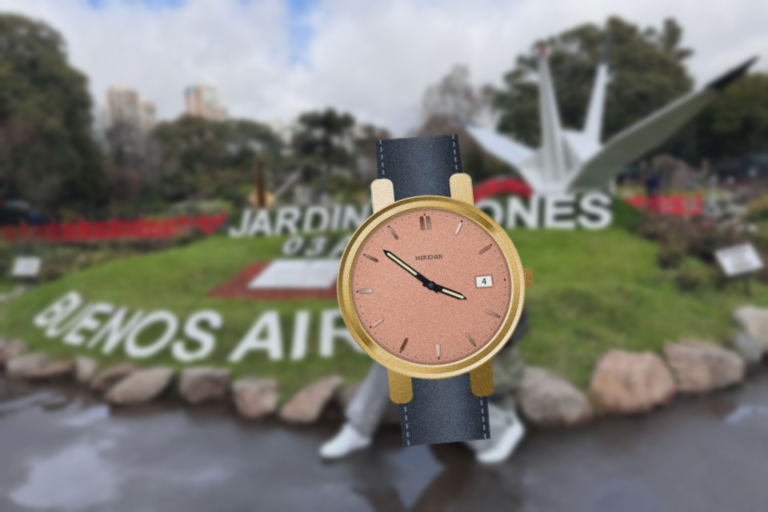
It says h=3 m=52
